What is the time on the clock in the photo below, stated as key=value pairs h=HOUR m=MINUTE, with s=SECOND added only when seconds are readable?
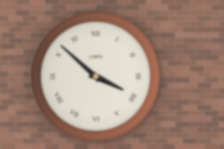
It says h=3 m=52
